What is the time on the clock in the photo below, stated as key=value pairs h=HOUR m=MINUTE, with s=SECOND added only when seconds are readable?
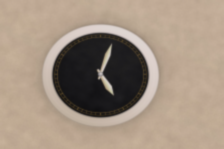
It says h=5 m=3
